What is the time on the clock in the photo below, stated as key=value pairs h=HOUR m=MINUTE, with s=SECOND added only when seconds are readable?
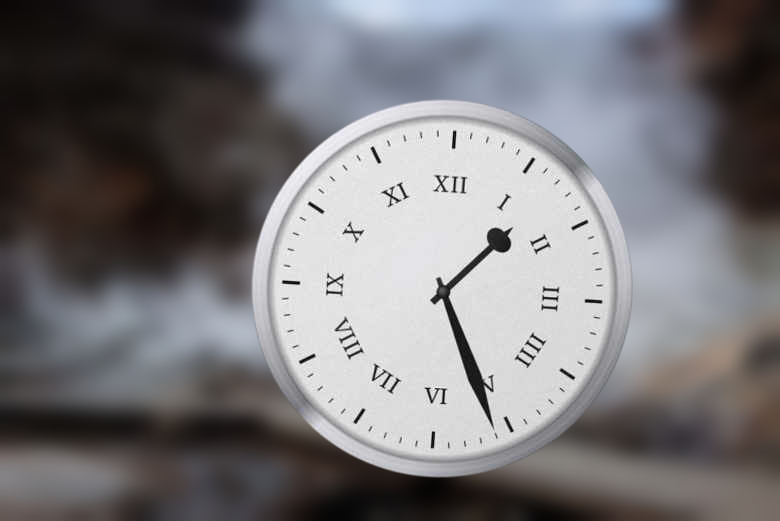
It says h=1 m=26
